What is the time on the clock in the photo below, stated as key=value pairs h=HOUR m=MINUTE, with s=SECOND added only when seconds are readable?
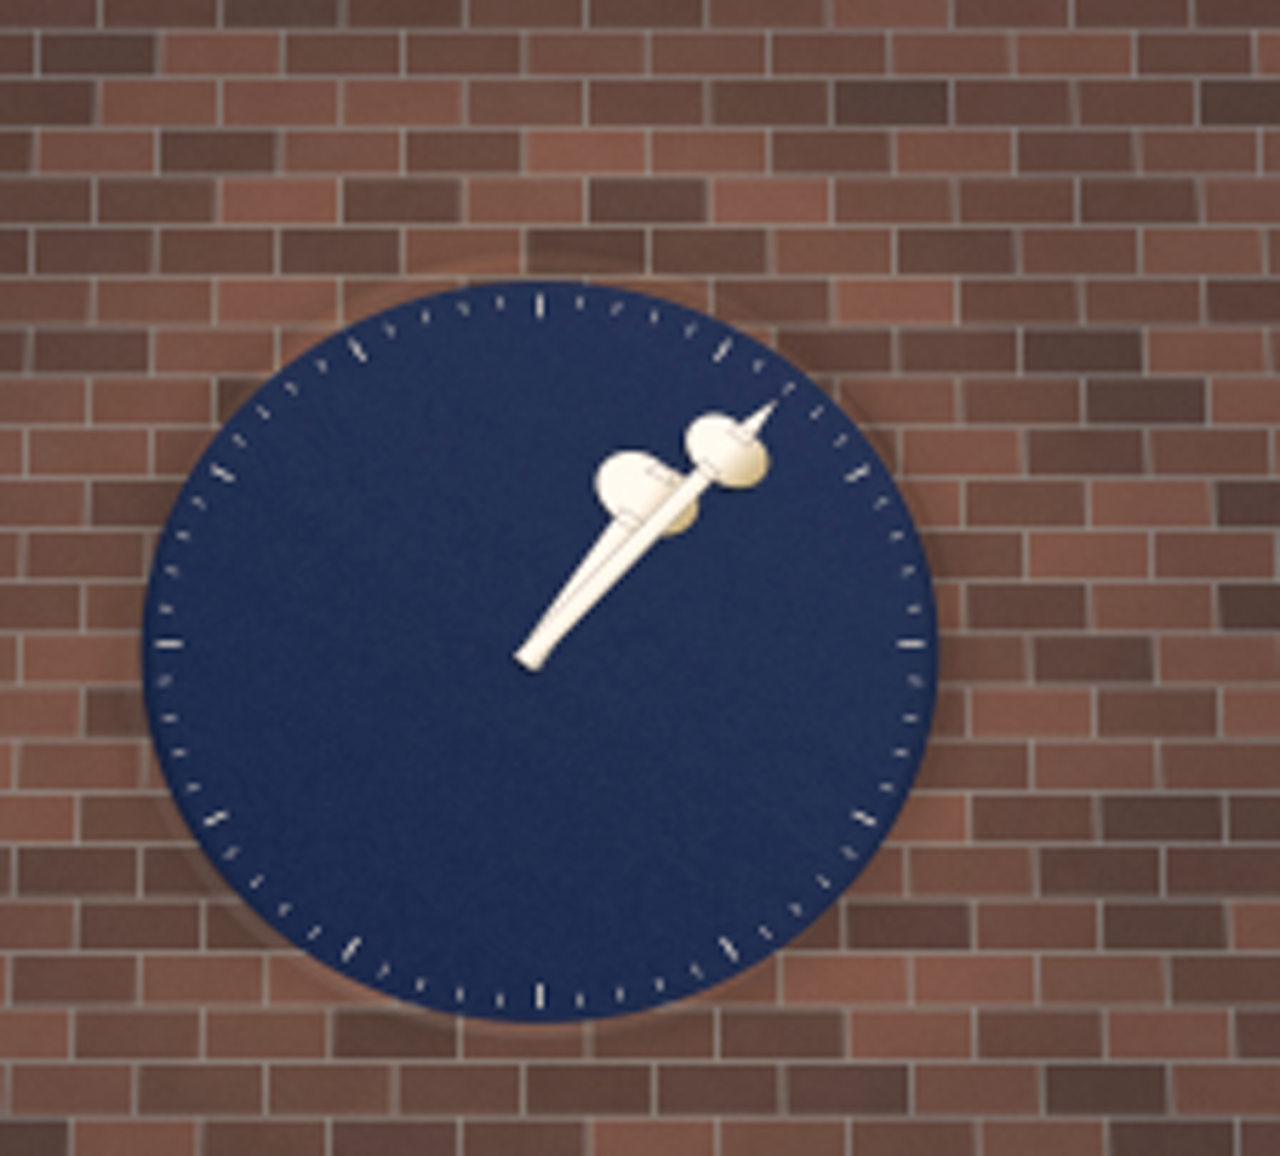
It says h=1 m=7
